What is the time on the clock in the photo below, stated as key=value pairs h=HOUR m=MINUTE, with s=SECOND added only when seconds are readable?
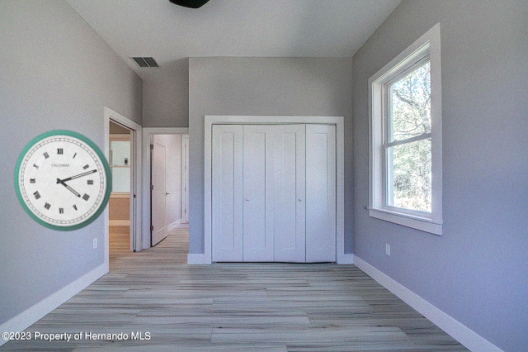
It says h=4 m=12
